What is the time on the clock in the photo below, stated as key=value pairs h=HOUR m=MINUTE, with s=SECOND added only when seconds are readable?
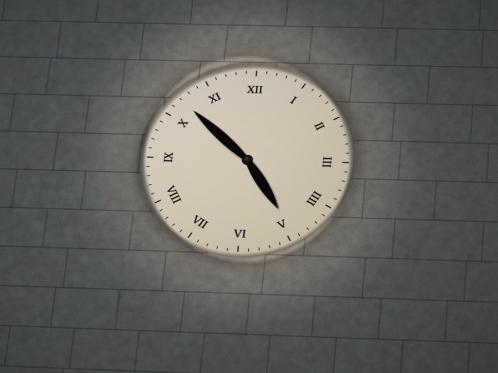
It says h=4 m=52
